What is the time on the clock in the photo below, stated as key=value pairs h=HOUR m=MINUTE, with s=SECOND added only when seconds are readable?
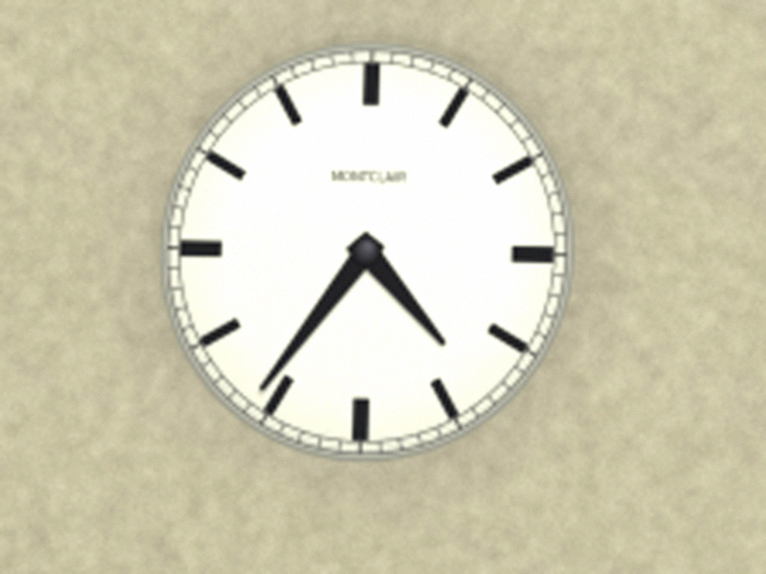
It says h=4 m=36
